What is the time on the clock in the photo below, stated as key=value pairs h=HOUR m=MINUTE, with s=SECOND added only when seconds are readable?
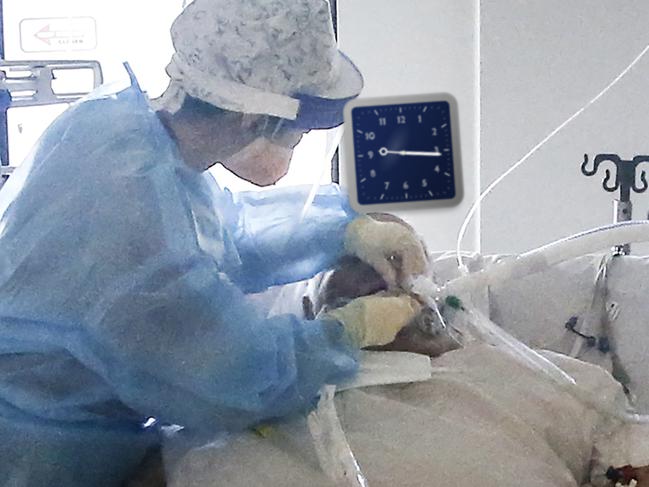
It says h=9 m=16
